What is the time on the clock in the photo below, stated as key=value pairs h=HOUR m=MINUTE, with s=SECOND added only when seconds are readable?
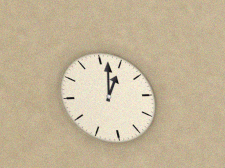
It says h=1 m=2
